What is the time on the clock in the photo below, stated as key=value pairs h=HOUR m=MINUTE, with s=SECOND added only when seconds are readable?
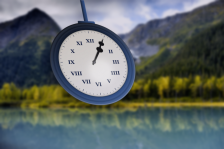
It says h=1 m=5
